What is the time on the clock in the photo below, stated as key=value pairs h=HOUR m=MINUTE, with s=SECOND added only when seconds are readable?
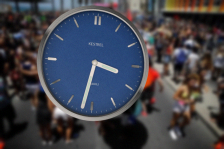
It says h=3 m=32
